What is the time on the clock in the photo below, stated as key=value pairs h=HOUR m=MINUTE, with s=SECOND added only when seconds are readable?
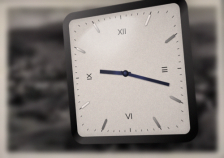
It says h=9 m=18
